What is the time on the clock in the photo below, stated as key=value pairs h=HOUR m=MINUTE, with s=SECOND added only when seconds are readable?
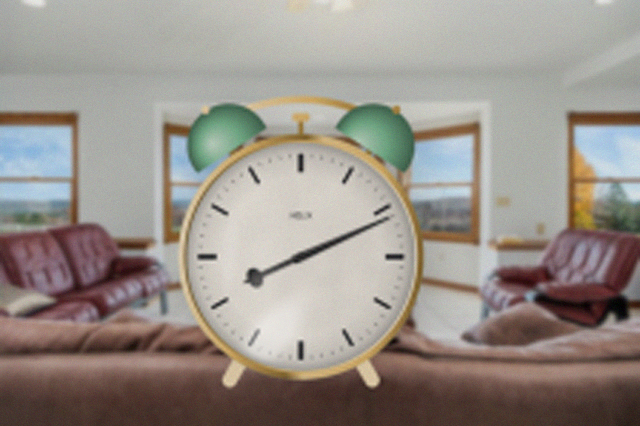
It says h=8 m=11
